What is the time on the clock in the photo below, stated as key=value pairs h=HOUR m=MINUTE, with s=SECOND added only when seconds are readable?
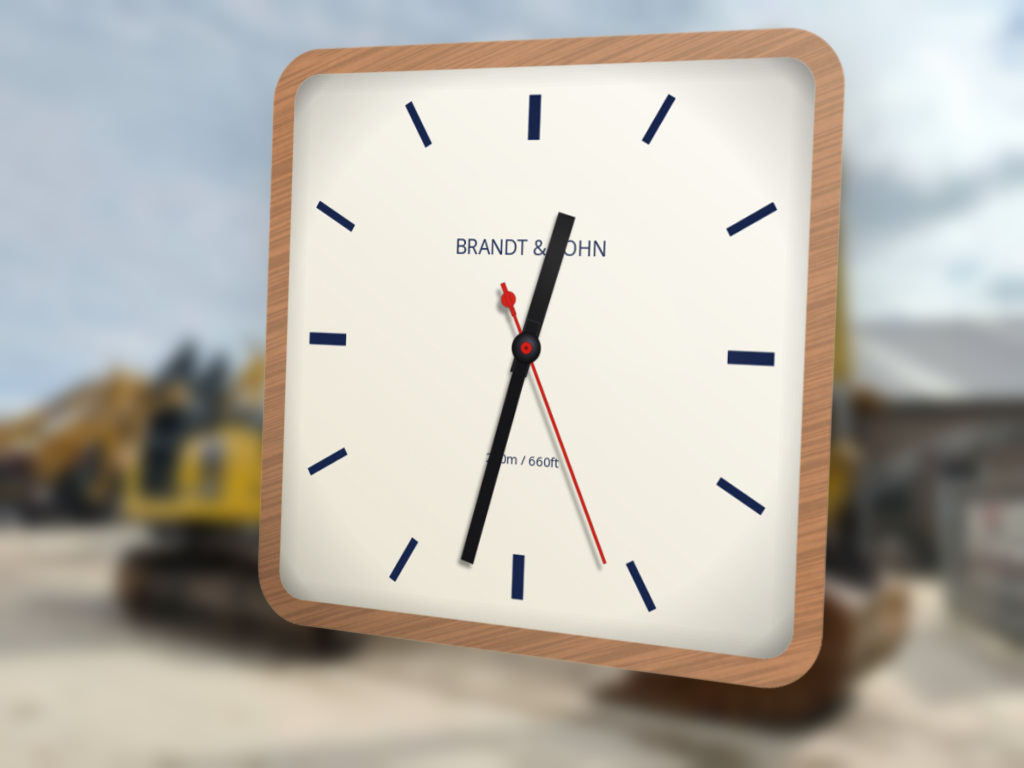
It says h=12 m=32 s=26
